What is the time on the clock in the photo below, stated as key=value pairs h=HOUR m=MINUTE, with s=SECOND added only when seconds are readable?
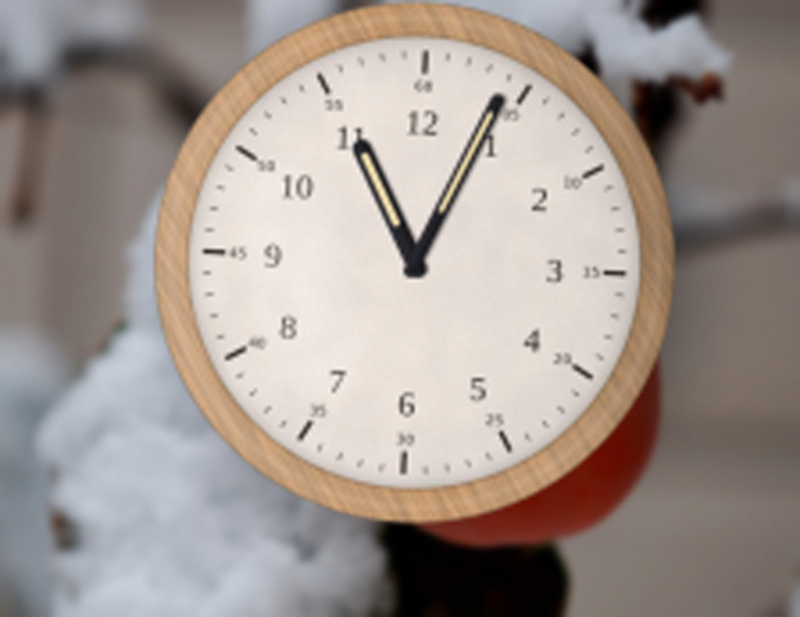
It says h=11 m=4
